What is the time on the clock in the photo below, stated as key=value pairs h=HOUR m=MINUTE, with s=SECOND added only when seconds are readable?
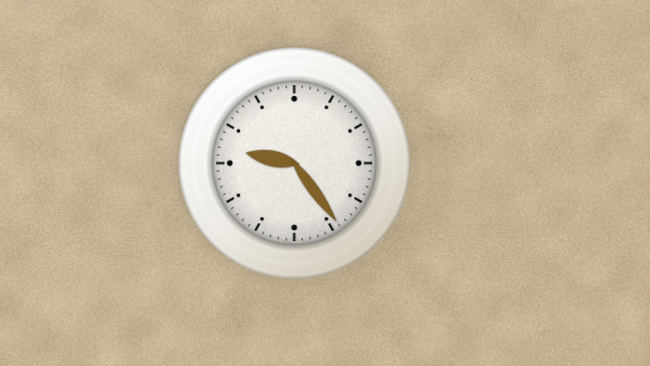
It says h=9 m=24
